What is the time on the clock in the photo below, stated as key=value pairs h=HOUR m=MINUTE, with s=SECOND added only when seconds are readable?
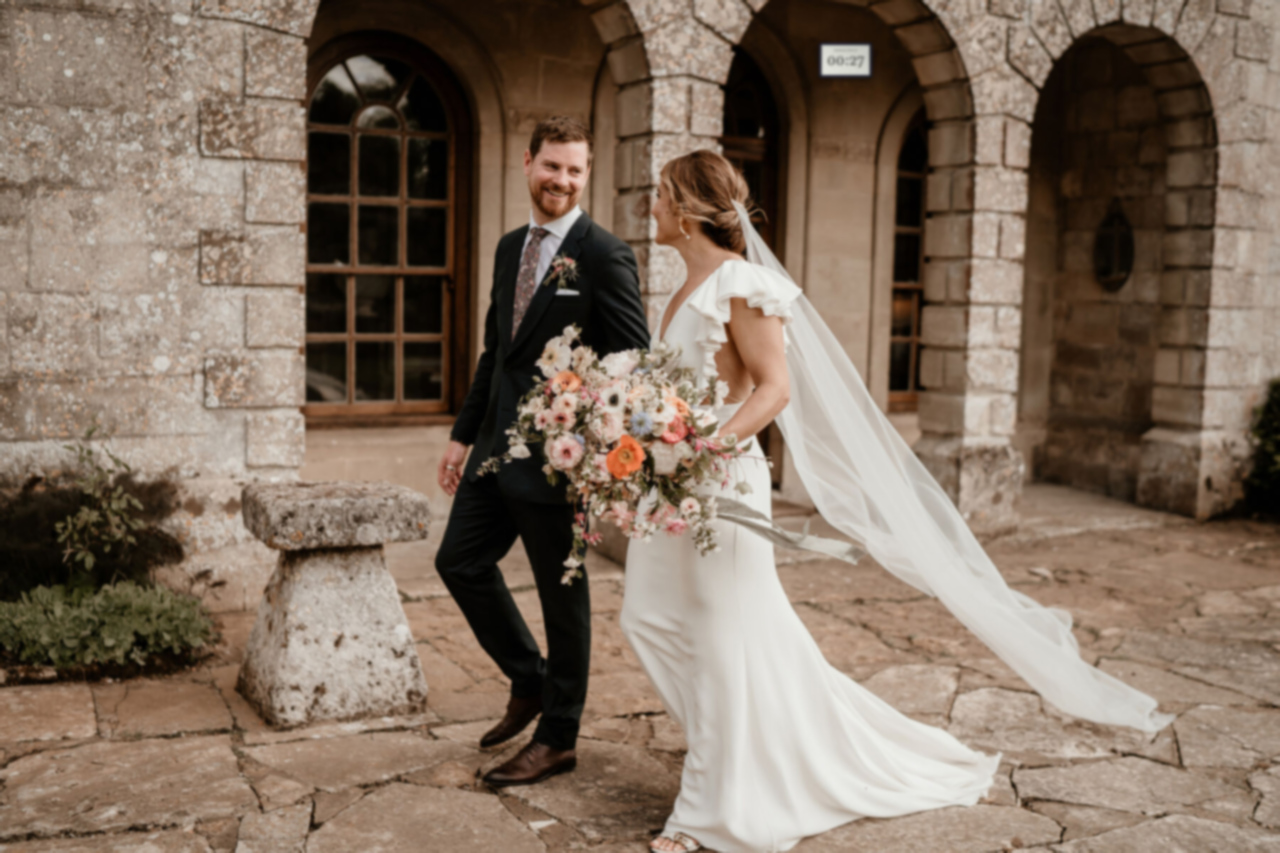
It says h=0 m=27
